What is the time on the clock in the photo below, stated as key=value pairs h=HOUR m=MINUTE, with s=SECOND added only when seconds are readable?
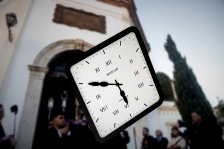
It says h=5 m=50
